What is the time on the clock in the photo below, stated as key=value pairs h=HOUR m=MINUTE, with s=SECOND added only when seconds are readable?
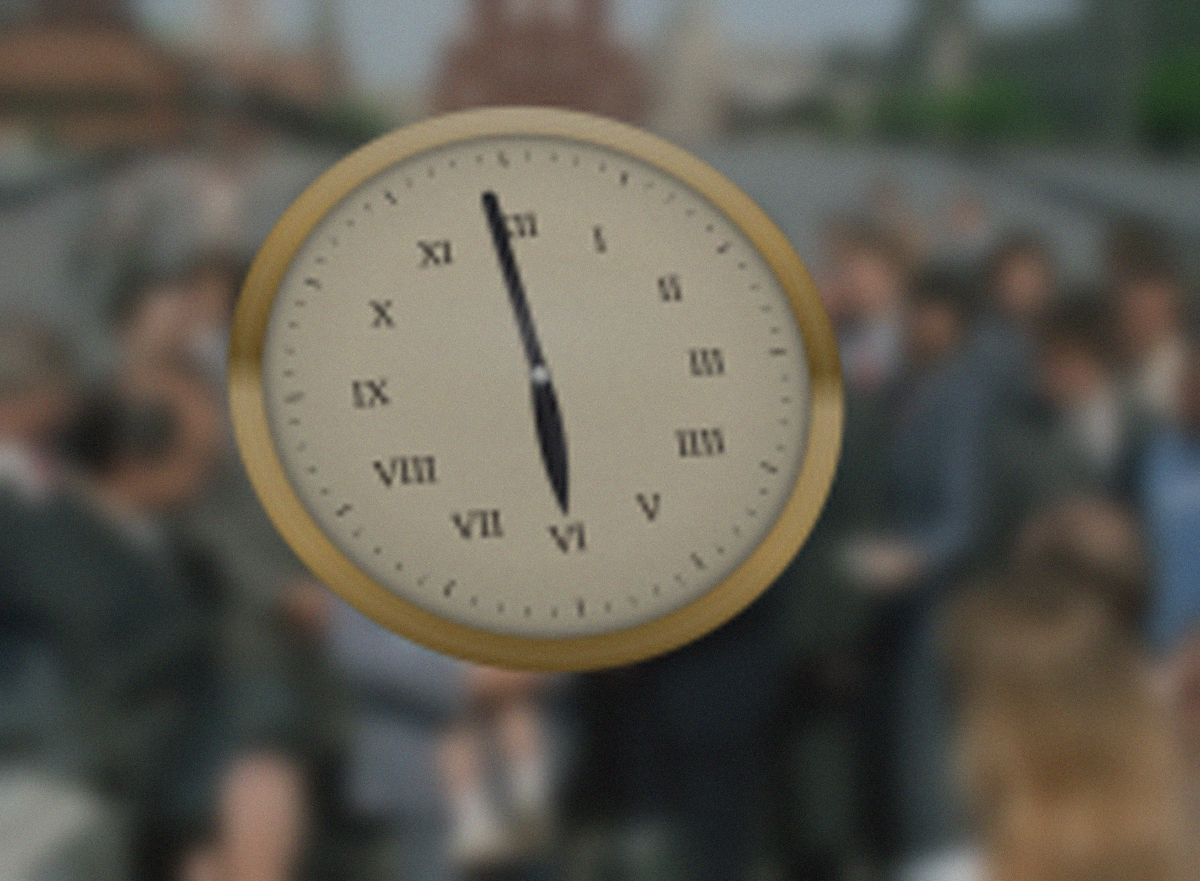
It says h=5 m=59
